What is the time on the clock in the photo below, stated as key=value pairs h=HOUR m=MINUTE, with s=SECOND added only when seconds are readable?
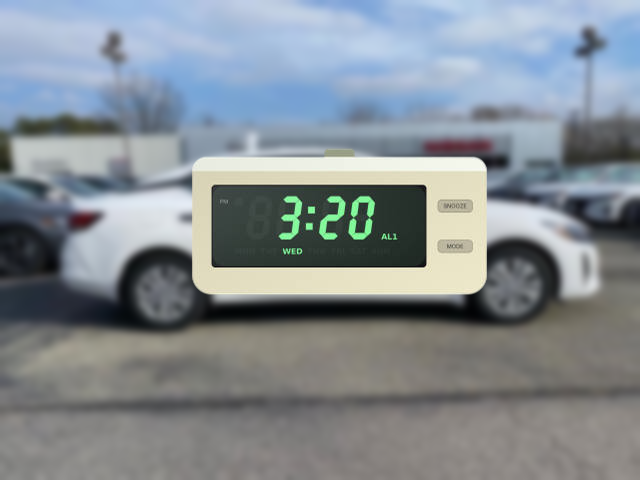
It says h=3 m=20
